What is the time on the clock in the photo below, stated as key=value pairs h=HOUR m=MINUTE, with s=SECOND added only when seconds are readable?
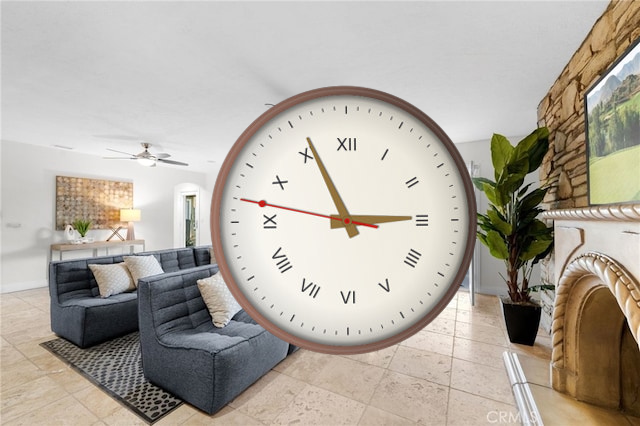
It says h=2 m=55 s=47
